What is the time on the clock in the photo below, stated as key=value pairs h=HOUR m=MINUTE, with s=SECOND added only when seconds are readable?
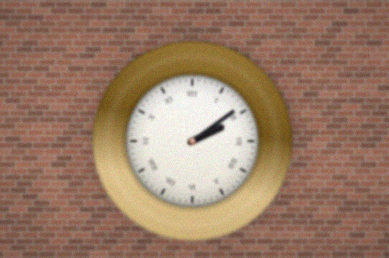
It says h=2 m=9
